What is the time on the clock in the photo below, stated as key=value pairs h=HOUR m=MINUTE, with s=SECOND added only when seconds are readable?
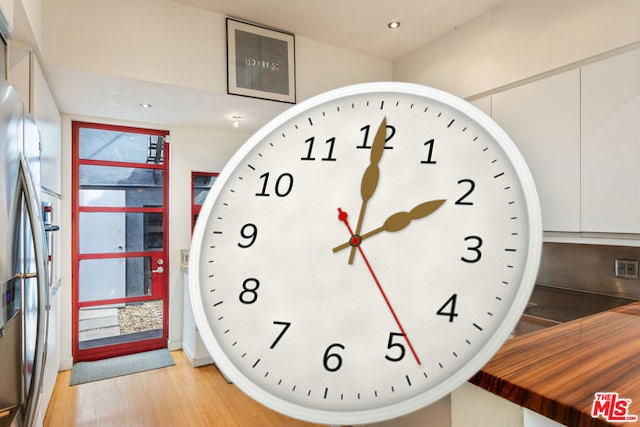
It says h=2 m=0 s=24
